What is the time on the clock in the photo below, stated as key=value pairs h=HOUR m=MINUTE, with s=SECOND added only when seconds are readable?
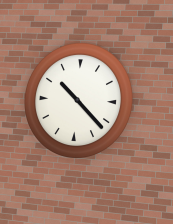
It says h=10 m=22
